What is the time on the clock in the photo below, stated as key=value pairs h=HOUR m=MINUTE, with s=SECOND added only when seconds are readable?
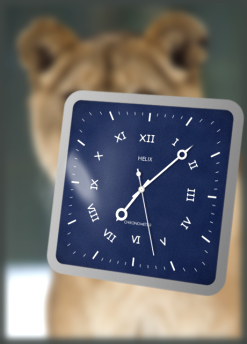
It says h=7 m=7 s=27
